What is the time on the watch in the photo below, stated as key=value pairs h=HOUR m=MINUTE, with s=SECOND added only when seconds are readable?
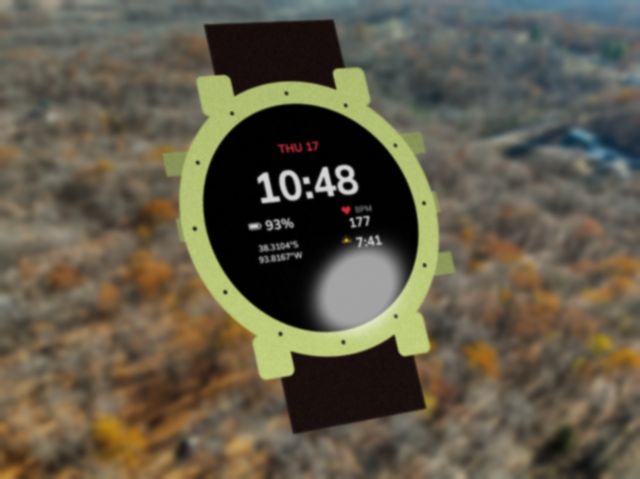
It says h=10 m=48
